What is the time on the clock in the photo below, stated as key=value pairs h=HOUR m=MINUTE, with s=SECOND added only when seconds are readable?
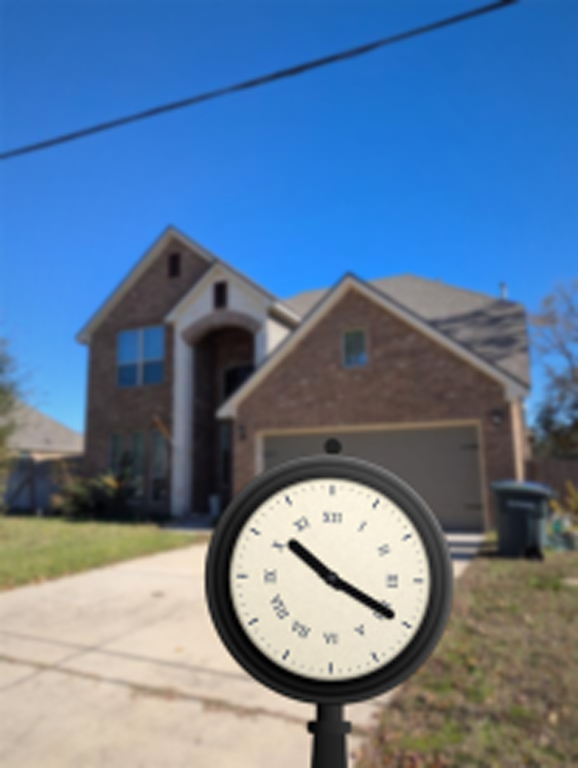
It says h=10 m=20
